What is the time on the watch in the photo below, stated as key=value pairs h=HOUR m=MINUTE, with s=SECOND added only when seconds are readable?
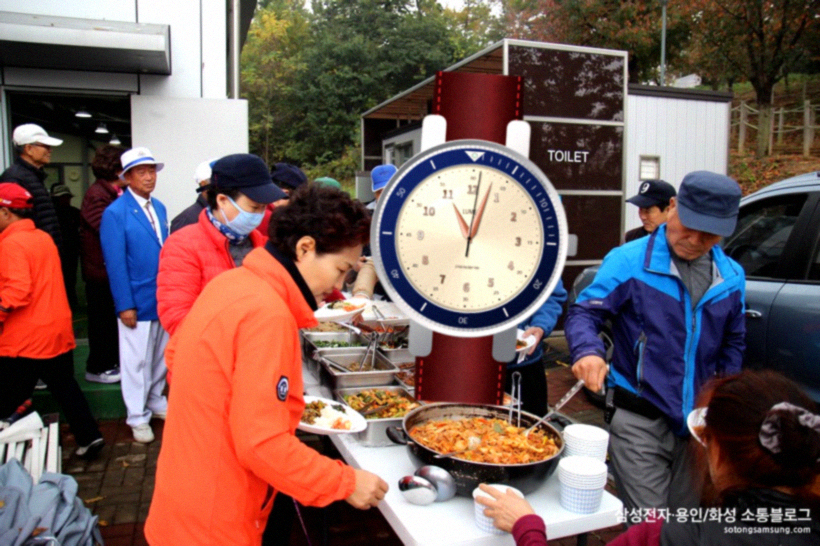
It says h=11 m=3 s=1
